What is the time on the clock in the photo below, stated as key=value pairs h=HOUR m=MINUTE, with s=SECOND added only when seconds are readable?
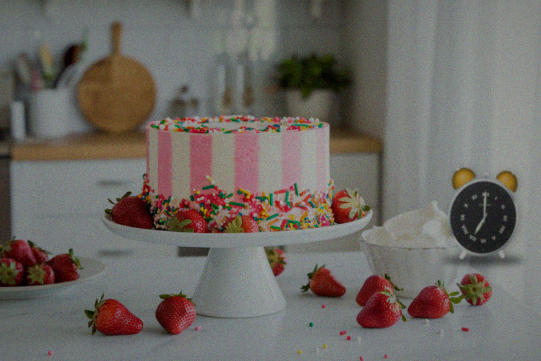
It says h=7 m=0
